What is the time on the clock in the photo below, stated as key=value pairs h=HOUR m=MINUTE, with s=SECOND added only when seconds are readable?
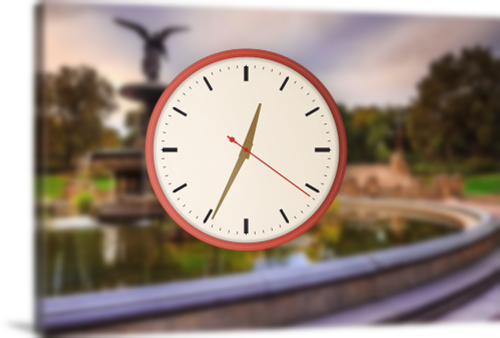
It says h=12 m=34 s=21
